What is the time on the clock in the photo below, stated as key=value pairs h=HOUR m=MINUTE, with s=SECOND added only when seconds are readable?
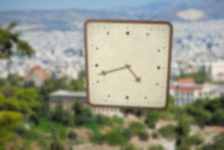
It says h=4 m=42
